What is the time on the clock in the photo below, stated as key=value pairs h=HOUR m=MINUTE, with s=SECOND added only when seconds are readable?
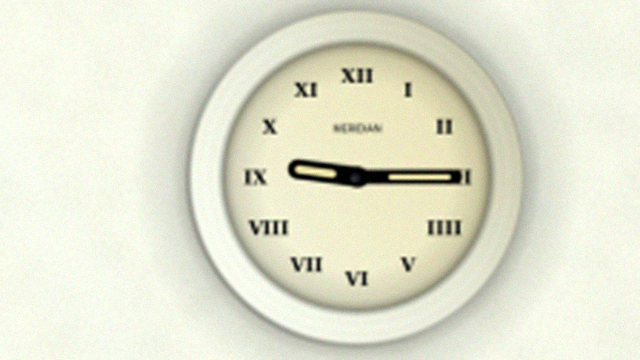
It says h=9 m=15
